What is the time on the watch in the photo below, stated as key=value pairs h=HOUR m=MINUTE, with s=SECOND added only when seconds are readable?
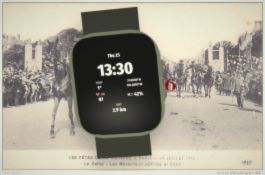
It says h=13 m=30
